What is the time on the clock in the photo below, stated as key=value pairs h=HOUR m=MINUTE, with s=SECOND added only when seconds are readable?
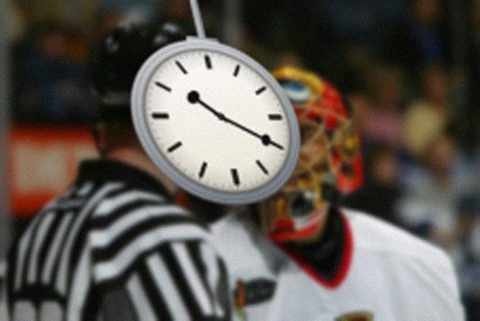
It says h=10 m=20
